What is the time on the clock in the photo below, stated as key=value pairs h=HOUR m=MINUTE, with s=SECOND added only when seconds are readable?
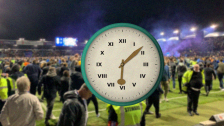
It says h=6 m=8
